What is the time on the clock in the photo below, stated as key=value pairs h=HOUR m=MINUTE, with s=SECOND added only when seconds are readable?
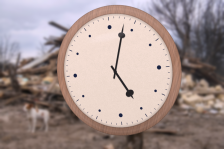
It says h=5 m=3
